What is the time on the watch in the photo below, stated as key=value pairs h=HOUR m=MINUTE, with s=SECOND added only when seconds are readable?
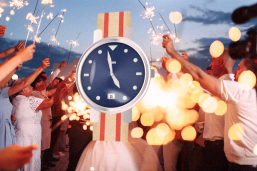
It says h=4 m=58
